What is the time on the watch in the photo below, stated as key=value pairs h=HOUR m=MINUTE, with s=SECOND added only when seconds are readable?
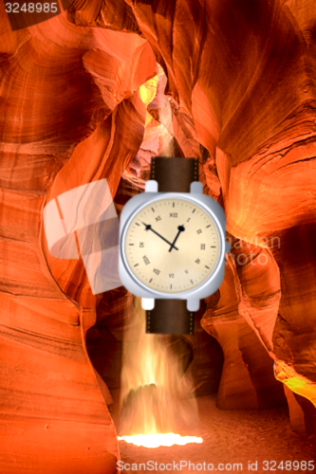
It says h=12 m=51
